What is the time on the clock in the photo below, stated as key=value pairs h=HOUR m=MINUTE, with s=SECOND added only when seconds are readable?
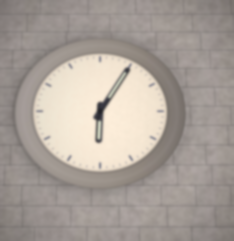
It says h=6 m=5
